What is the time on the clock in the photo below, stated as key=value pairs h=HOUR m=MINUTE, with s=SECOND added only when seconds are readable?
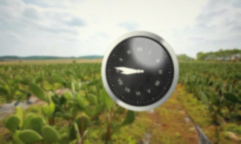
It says h=8 m=46
